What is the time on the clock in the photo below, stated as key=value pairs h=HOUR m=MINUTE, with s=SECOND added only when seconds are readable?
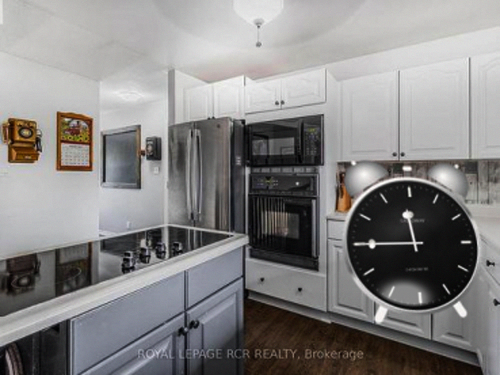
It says h=11 m=45
